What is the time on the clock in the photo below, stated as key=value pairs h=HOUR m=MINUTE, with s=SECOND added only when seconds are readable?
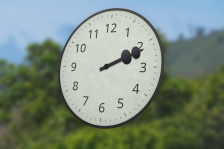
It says h=2 m=11
